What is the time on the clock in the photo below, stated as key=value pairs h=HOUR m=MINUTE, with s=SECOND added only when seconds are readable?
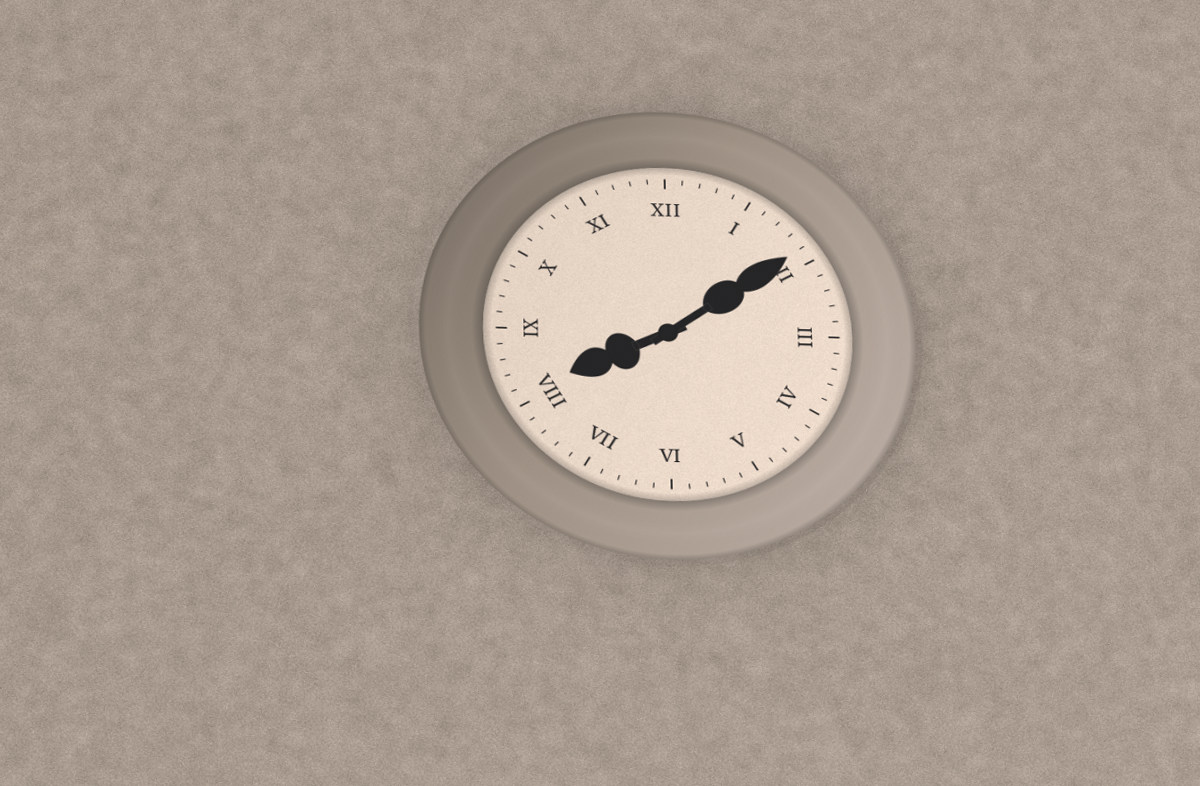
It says h=8 m=9
